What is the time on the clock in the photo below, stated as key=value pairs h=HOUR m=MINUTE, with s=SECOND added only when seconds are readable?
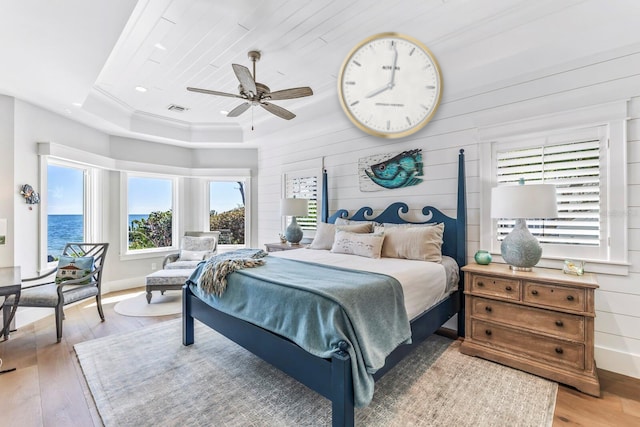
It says h=8 m=1
